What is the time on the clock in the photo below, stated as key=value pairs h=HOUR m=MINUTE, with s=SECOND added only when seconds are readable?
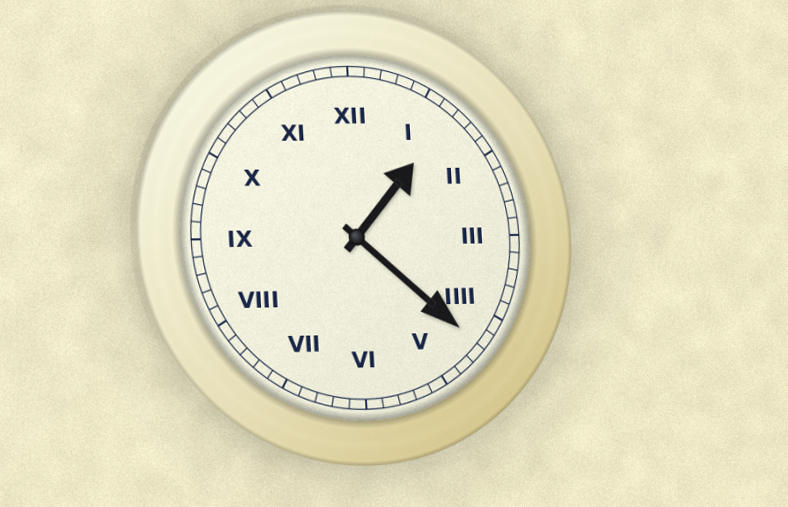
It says h=1 m=22
